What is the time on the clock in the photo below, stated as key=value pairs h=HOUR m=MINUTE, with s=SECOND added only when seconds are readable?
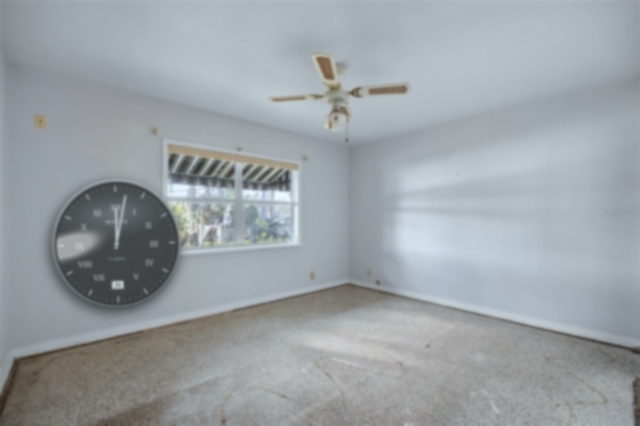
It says h=12 m=2
